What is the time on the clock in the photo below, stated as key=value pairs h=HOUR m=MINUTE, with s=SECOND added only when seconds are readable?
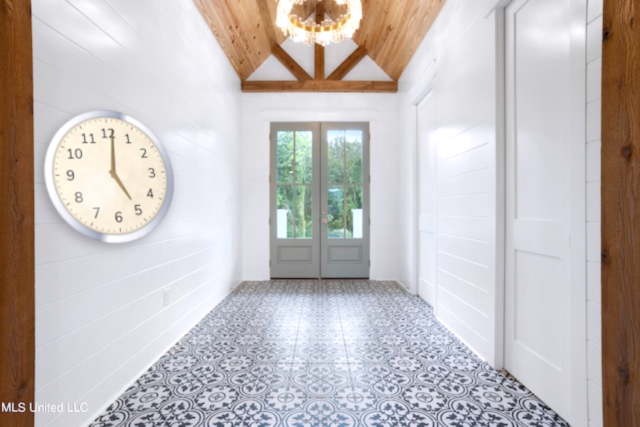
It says h=5 m=1
